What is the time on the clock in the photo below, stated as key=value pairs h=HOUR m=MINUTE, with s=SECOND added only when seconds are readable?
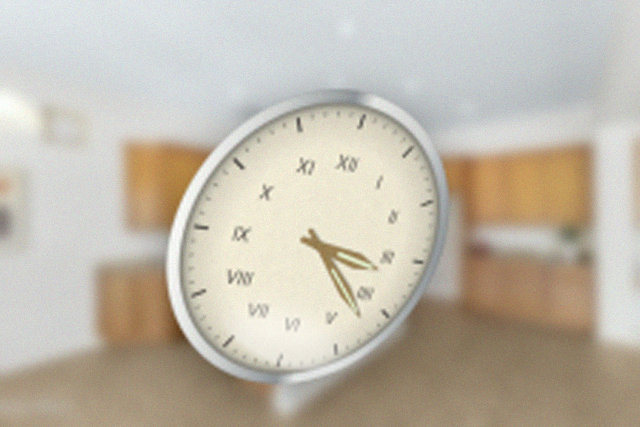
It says h=3 m=22
